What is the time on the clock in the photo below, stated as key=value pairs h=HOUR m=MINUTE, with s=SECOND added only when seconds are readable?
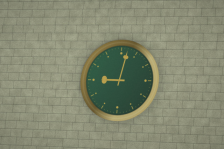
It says h=9 m=2
